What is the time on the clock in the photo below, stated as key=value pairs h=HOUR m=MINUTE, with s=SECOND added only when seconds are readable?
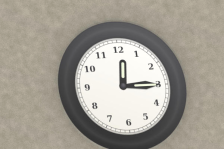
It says h=12 m=15
